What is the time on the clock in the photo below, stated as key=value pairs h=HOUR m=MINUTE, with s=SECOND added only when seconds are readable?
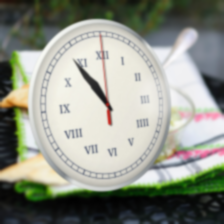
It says h=10 m=54 s=0
